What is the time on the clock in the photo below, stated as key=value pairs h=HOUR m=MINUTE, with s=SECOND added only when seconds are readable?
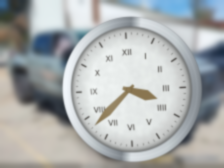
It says h=3 m=38
